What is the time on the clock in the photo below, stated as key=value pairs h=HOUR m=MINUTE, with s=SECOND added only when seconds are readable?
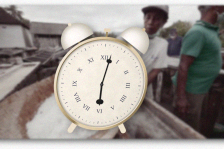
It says h=6 m=2
